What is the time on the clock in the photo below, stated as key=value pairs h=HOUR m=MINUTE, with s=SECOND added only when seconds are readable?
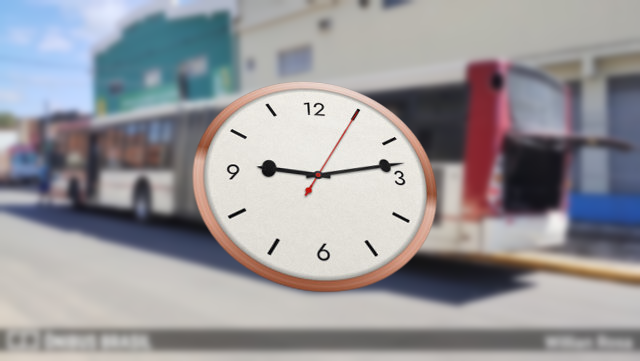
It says h=9 m=13 s=5
